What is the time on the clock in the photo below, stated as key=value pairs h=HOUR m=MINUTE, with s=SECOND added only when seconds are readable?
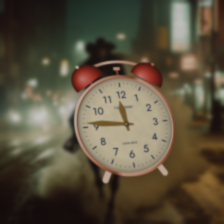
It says h=11 m=46
